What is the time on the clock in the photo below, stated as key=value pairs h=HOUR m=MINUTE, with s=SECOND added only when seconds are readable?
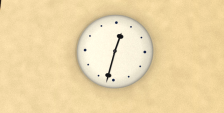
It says h=12 m=32
